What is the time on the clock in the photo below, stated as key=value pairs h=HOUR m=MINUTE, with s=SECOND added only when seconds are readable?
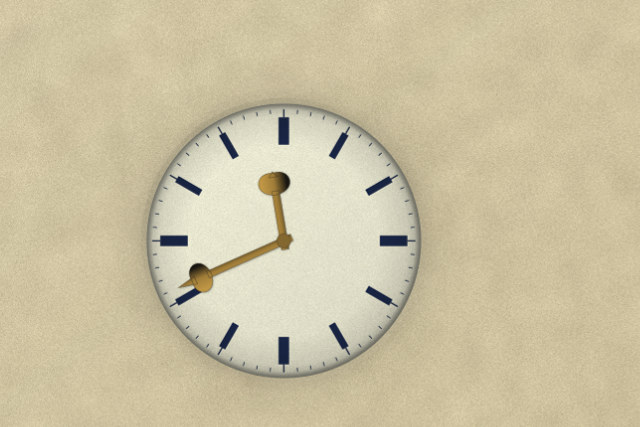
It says h=11 m=41
